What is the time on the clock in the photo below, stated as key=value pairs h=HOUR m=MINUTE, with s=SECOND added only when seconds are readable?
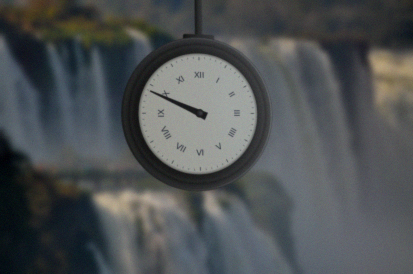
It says h=9 m=49
